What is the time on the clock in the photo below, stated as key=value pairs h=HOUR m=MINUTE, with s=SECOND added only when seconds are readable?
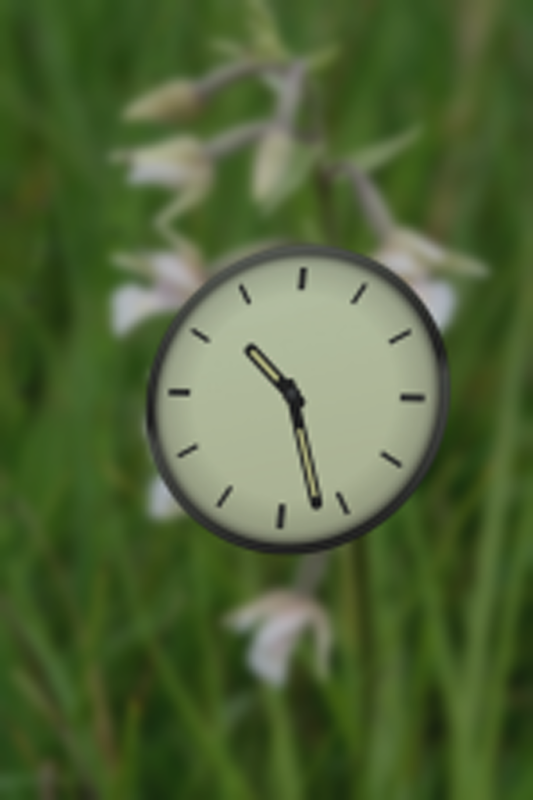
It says h=10 m=27
